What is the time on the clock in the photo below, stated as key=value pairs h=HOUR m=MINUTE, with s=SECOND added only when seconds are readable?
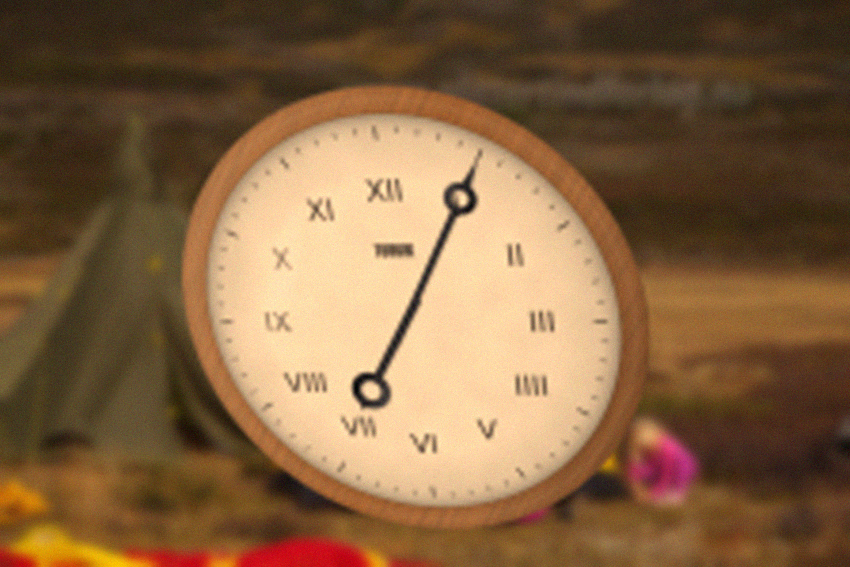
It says h=7 m=5
